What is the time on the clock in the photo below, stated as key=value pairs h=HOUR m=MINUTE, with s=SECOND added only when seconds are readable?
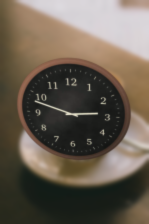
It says h=2 m=48
